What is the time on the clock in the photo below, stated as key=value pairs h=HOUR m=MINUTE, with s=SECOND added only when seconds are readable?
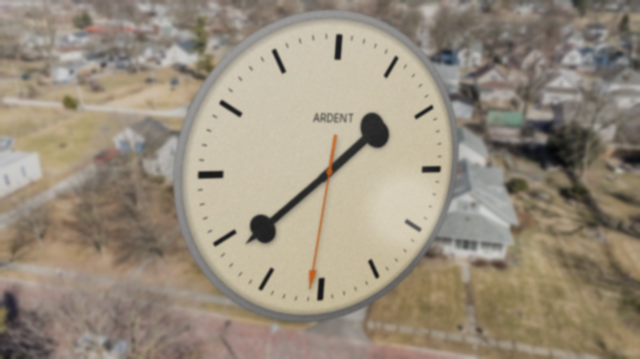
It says h=1 m=38 s=31
